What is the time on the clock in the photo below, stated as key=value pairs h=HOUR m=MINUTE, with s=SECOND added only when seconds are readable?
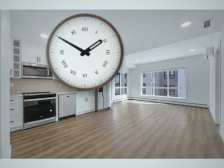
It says h=1 m=50
